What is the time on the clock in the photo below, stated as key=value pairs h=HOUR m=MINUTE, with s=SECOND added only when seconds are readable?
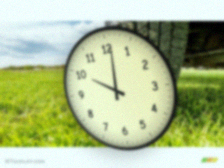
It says h=10 m=1
